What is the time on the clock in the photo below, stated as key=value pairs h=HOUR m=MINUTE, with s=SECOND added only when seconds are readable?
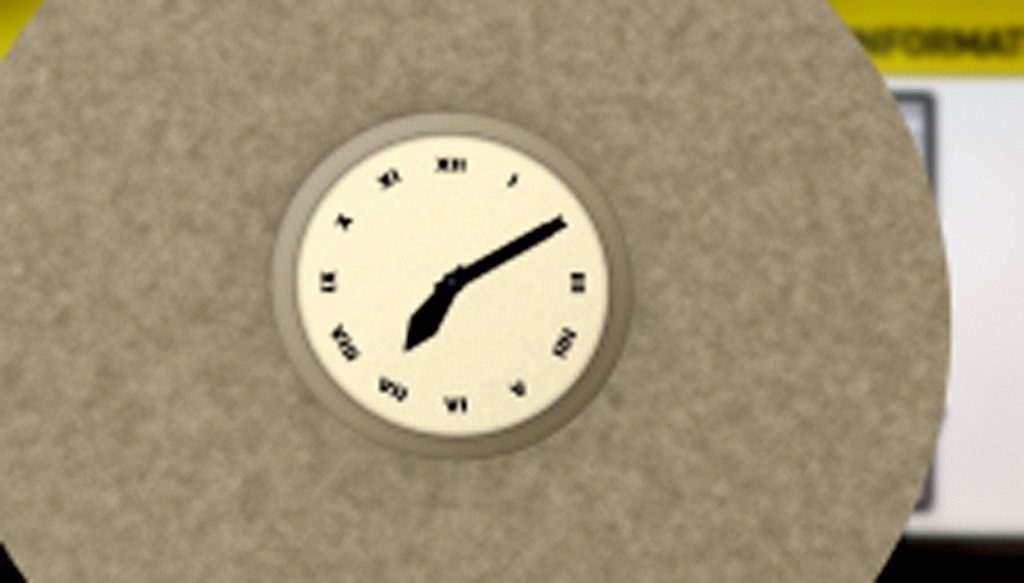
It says h=7 m=10
